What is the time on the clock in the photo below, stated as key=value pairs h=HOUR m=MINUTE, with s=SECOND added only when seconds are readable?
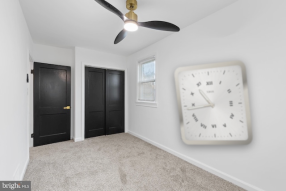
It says h=10 m=44
